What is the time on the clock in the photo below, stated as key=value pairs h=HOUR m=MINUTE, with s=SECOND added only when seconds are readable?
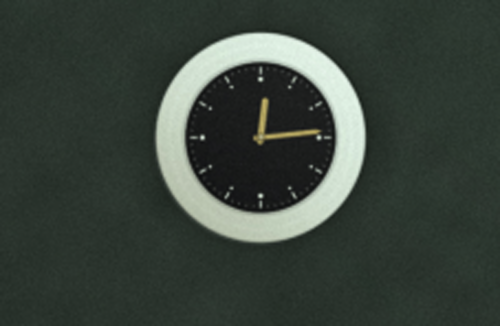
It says h=12 m=14
